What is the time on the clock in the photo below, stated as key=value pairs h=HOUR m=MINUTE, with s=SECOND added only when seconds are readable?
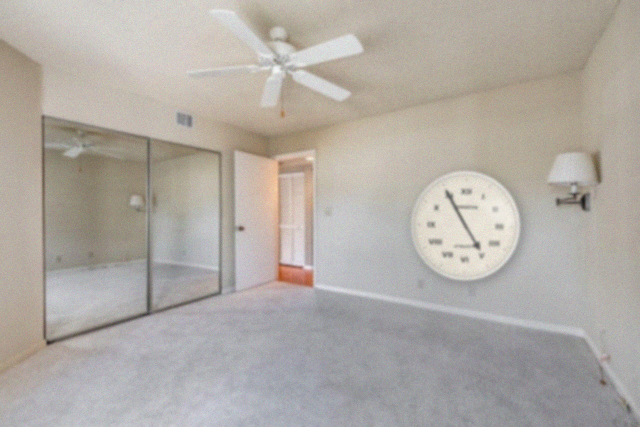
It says h=4 m=55
